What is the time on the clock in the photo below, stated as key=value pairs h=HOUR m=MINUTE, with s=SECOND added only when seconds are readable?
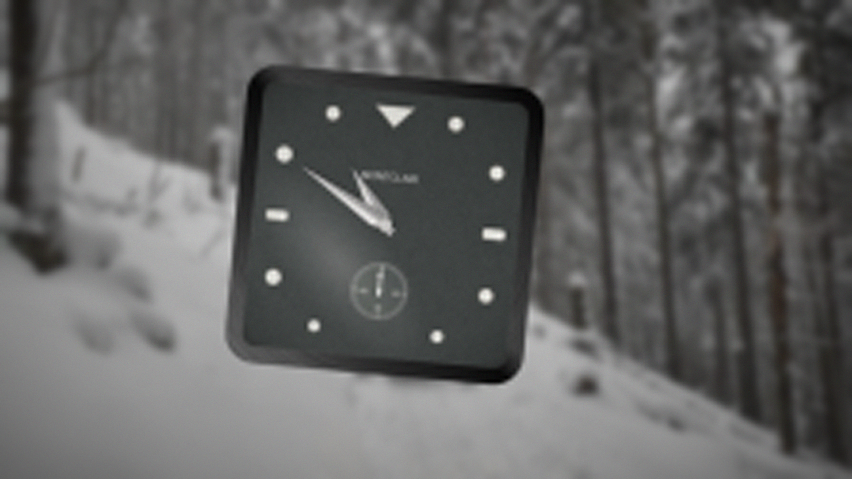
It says h=10 m=50
